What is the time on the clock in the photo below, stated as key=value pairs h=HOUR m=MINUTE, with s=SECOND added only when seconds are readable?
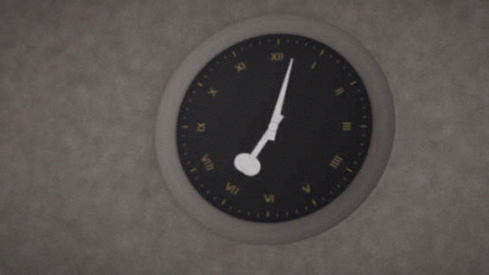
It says h=7 m=2
